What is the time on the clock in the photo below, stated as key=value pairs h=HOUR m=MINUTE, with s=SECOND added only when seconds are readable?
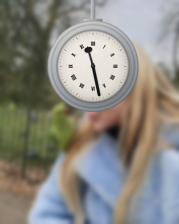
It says h=11 m=28
